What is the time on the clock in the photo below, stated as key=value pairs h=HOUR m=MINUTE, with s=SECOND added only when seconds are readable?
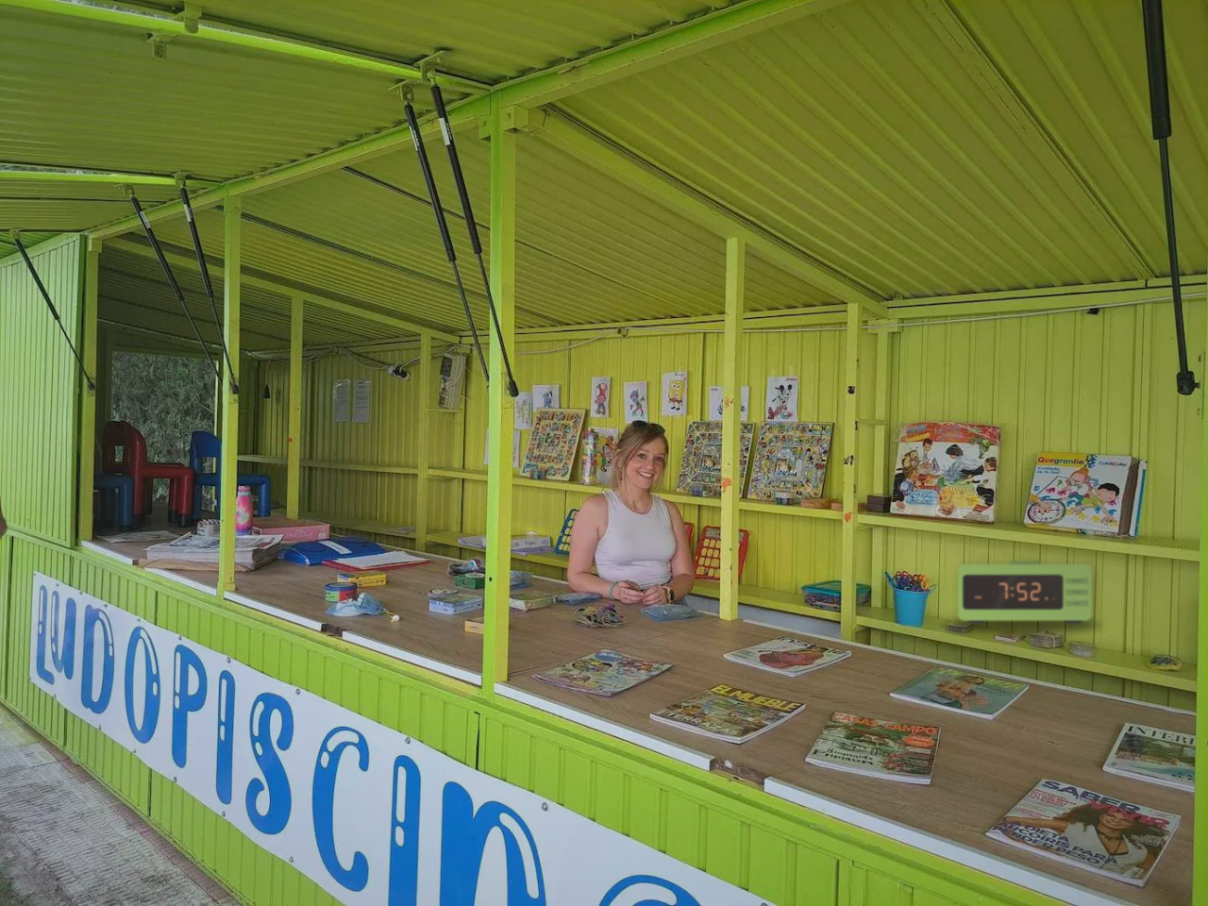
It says h=7 m=52
